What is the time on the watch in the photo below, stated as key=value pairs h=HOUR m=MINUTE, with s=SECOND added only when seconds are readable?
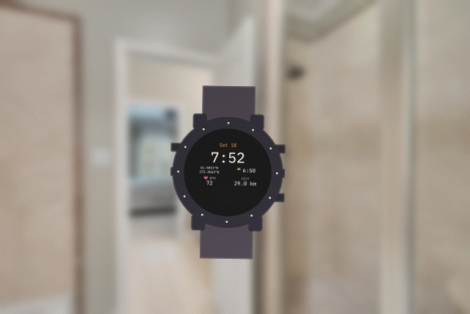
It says h=7 m=52
